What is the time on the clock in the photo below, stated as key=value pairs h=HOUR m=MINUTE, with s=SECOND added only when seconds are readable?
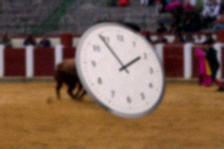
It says h=1 m=54
